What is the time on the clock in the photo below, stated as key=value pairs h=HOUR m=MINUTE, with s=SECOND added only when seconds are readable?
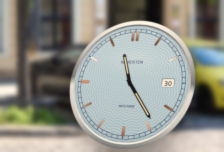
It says h=11 m=24
